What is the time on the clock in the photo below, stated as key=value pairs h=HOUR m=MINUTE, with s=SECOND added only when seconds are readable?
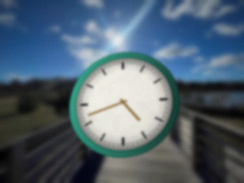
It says h=4 m=42
